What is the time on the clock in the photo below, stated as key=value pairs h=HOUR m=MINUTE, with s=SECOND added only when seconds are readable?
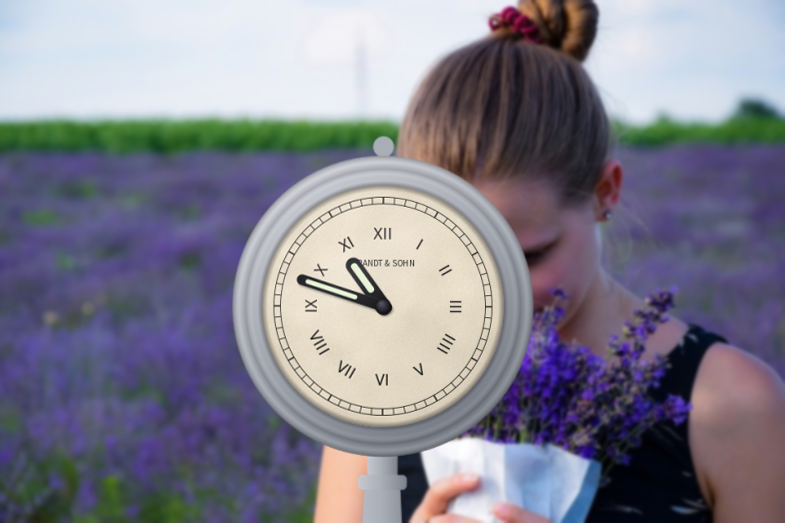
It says h=10 m=48
